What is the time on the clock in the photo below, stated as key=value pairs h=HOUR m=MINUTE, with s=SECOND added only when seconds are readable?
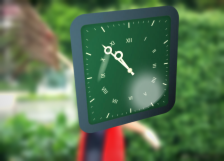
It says h=10 m=53
